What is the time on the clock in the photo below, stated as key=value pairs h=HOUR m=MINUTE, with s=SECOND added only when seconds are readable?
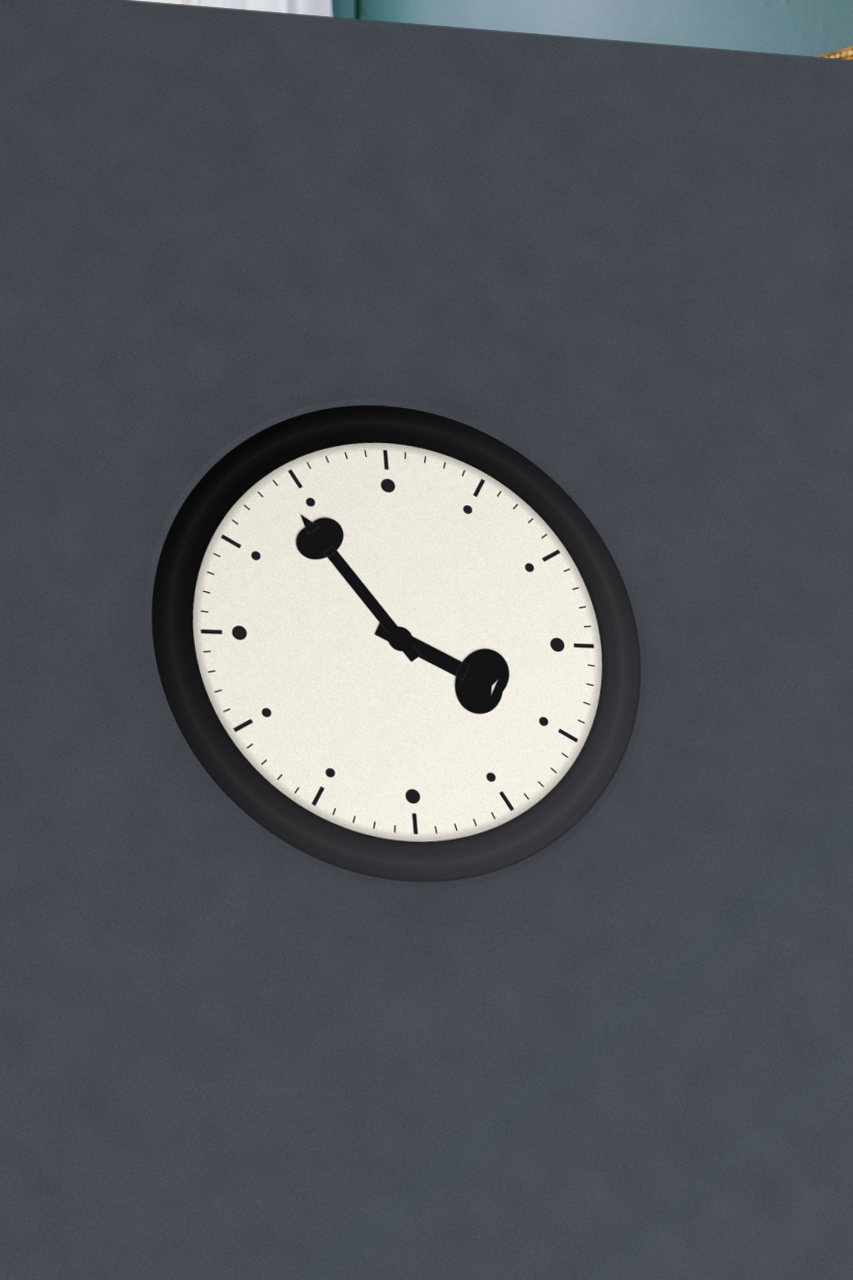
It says h=3 m=54
